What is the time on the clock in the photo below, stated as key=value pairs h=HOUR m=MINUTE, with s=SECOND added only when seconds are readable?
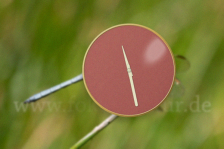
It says h=11 m=28
